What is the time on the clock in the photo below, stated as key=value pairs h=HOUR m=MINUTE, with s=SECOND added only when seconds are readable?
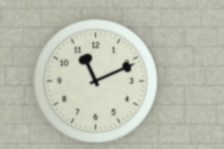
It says h=11 m=11
